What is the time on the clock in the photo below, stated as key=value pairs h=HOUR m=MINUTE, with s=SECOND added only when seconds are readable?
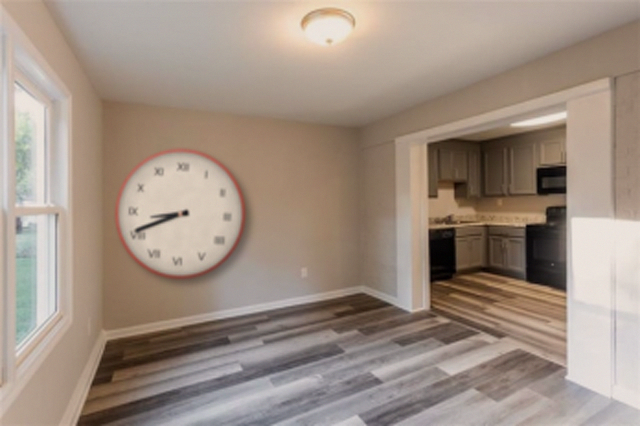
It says h=8 m=41
